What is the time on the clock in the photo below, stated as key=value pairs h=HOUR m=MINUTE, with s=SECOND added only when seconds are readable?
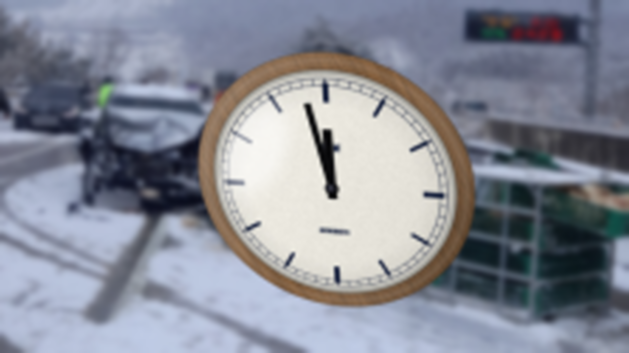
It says h=11 m=58
